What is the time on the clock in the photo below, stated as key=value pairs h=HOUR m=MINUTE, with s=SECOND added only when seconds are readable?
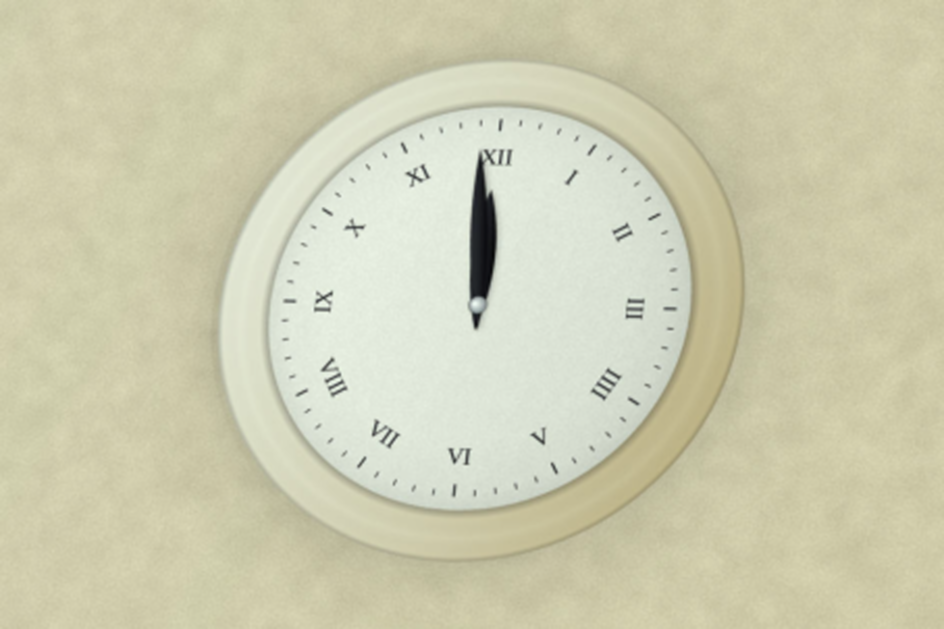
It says h=11 m=59
